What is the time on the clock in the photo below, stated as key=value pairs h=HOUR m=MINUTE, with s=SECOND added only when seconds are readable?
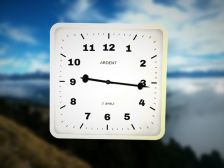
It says h=9 m=16
